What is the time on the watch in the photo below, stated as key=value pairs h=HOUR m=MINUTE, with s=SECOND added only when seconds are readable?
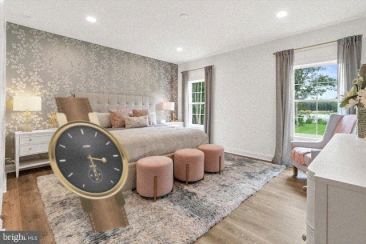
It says h=3 m=29
